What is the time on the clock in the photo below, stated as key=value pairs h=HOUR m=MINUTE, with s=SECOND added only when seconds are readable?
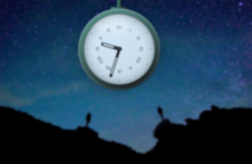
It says h=9 m=33
